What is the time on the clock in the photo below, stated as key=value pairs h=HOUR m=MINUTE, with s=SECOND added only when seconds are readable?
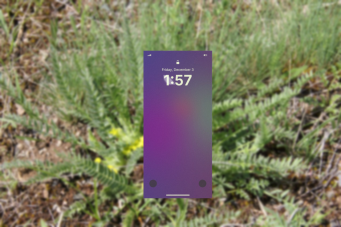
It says h=1 m=57
